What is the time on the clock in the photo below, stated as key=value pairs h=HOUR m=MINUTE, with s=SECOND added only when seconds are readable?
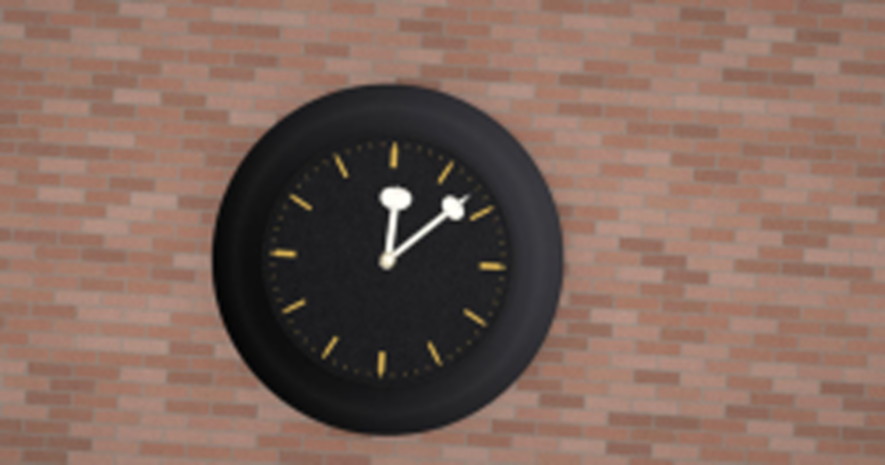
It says h=12 m=8
